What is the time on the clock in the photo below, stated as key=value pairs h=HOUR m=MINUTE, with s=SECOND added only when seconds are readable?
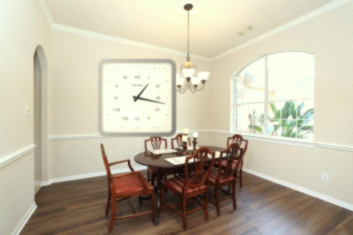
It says h=1 m=17
